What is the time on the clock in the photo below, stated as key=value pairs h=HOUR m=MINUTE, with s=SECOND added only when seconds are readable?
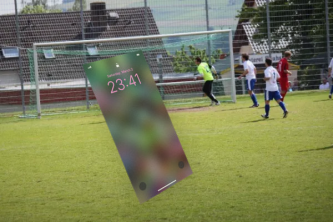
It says h=23 m=41
